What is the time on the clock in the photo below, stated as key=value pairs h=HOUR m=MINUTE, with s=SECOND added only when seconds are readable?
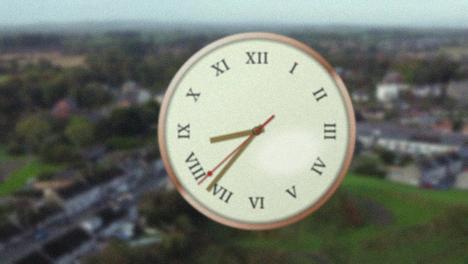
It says h=8 m=36 s=38
